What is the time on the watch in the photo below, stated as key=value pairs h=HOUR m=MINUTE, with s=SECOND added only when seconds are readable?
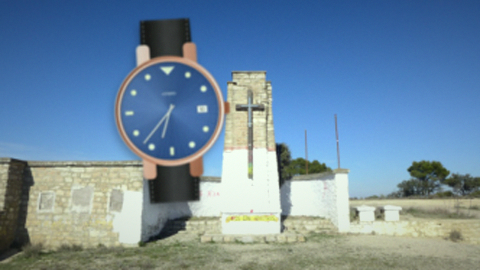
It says h=6 m=37
